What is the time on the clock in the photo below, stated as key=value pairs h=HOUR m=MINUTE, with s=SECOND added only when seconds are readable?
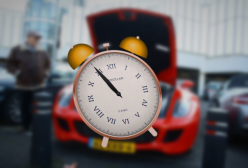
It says h=10 m=55
